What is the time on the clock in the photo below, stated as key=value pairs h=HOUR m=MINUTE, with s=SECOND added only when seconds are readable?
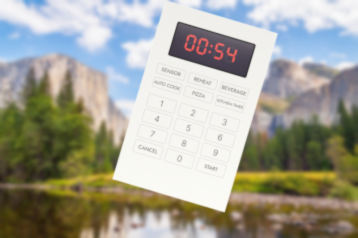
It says h=0 m=54
